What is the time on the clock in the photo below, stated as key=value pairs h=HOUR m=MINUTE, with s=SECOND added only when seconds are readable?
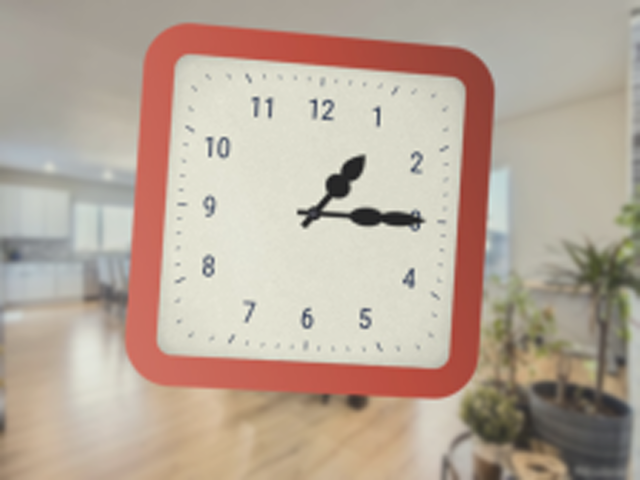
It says h=1 m=15
